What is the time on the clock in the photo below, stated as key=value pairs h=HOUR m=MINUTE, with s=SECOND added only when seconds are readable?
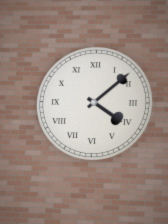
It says h=4 m=8
